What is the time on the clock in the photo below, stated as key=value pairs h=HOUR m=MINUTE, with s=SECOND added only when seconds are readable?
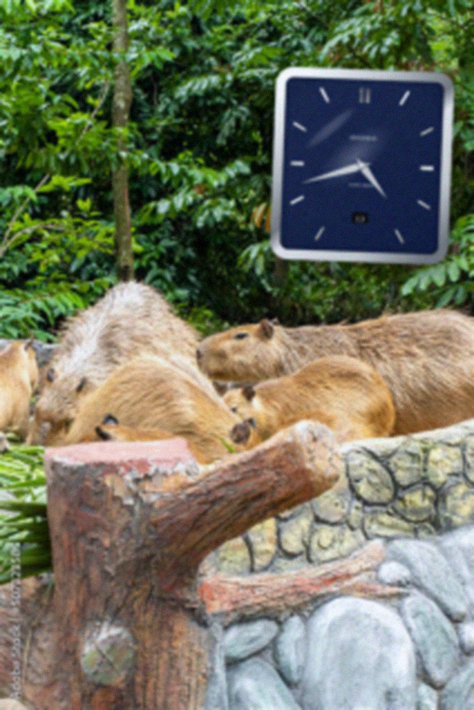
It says h=4 m=42
